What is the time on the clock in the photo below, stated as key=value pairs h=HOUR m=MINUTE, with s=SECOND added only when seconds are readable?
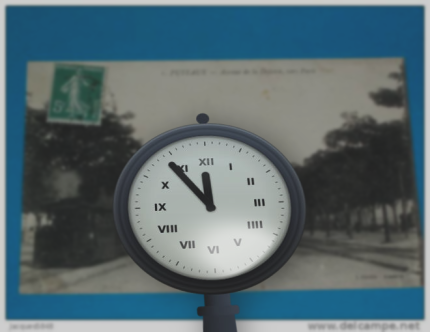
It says h=11 m=54
